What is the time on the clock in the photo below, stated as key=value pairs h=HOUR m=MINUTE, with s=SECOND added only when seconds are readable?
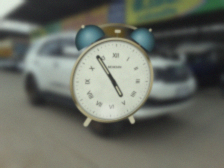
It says h=4 m=54
